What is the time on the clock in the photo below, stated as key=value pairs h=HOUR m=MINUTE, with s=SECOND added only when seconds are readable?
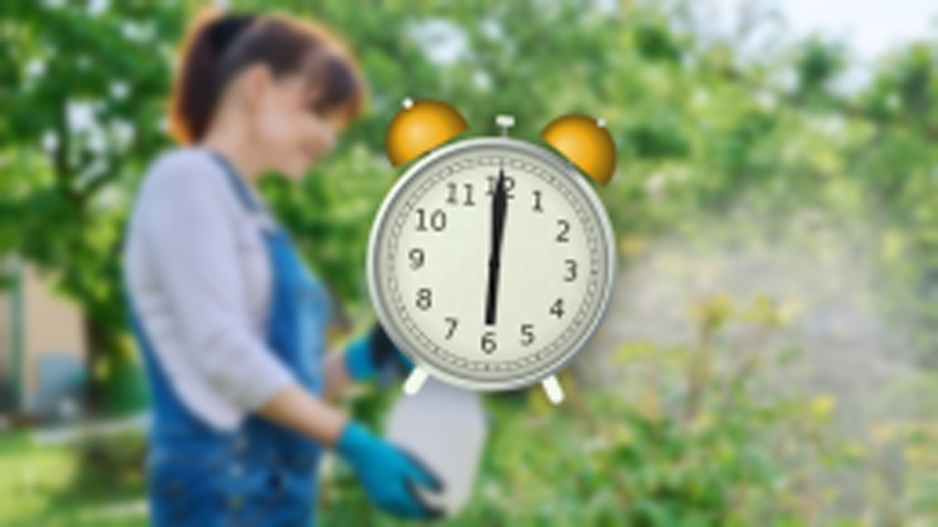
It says h=6 m=0
